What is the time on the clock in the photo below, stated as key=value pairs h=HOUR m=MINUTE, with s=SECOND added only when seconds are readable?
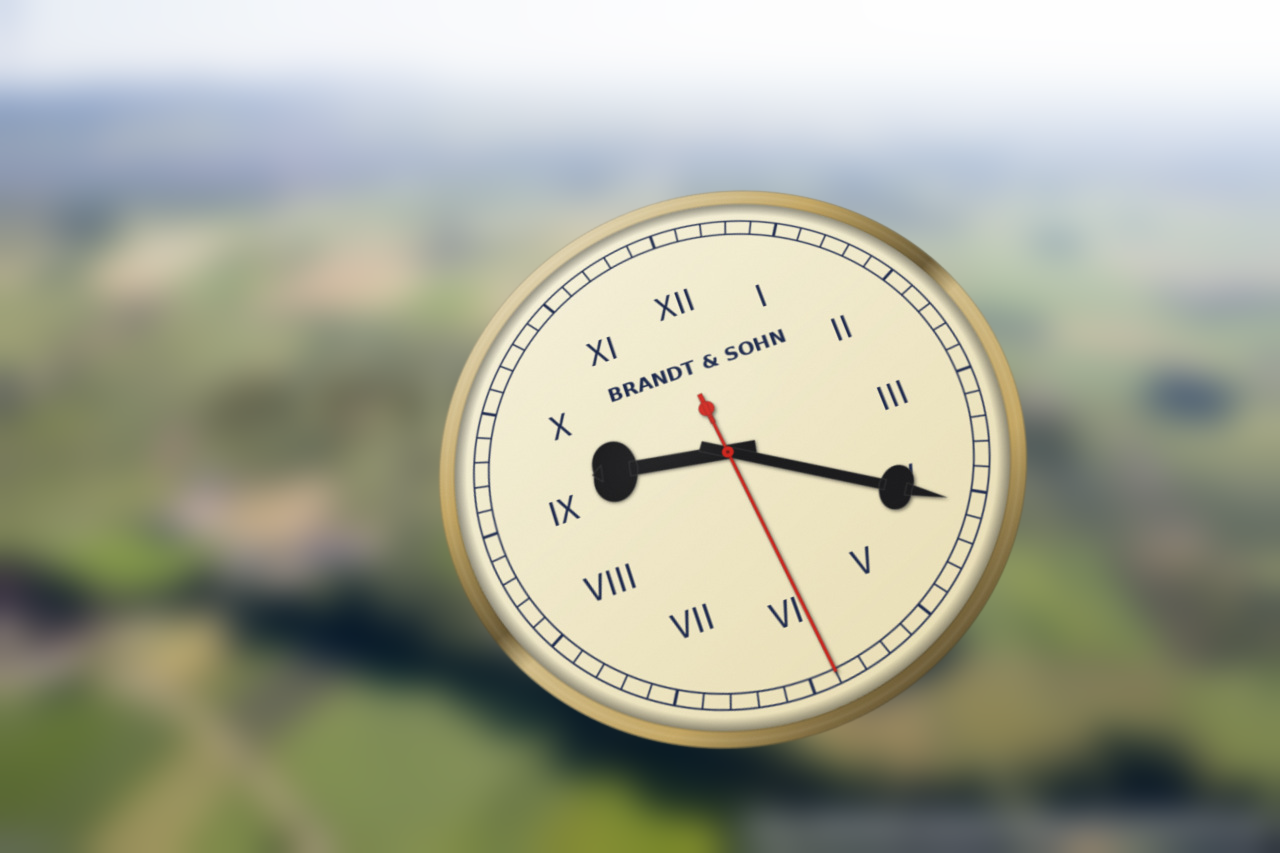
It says h=9 m=20 s=29
